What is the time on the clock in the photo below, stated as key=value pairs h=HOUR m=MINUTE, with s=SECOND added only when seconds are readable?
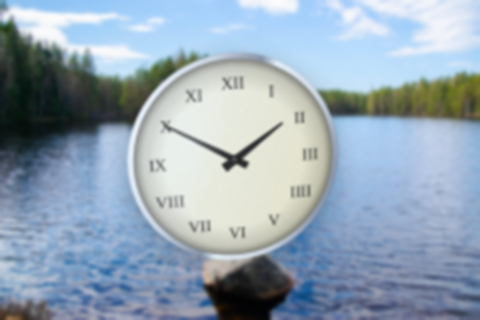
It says h=1 m=50
